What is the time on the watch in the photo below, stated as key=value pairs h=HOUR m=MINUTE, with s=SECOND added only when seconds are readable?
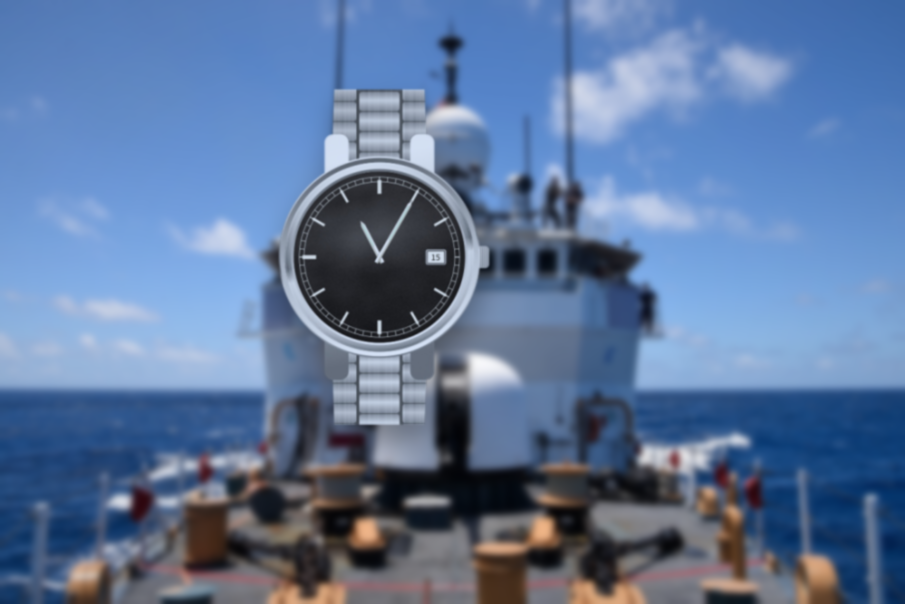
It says h=11 m=5
